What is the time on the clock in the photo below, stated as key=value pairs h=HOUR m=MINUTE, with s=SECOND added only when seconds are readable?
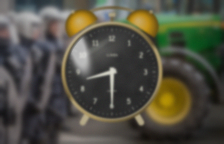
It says h=8 m=30
